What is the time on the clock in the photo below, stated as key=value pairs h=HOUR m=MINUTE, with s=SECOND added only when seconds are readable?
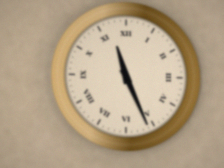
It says h=11 m=26
